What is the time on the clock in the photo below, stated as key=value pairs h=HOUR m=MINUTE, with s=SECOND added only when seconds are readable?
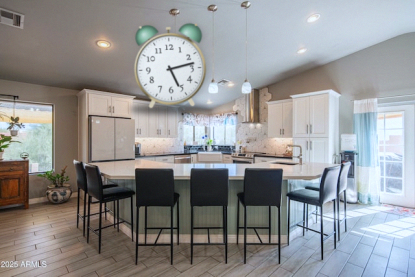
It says h=5 m=13
